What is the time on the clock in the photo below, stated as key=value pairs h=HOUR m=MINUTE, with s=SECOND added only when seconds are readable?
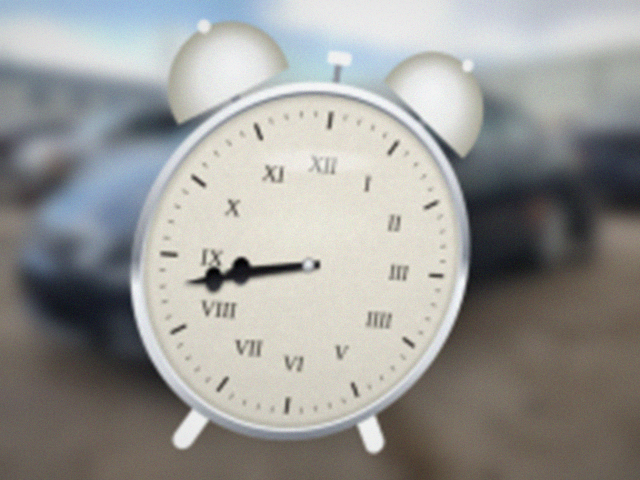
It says h=8 m=43
